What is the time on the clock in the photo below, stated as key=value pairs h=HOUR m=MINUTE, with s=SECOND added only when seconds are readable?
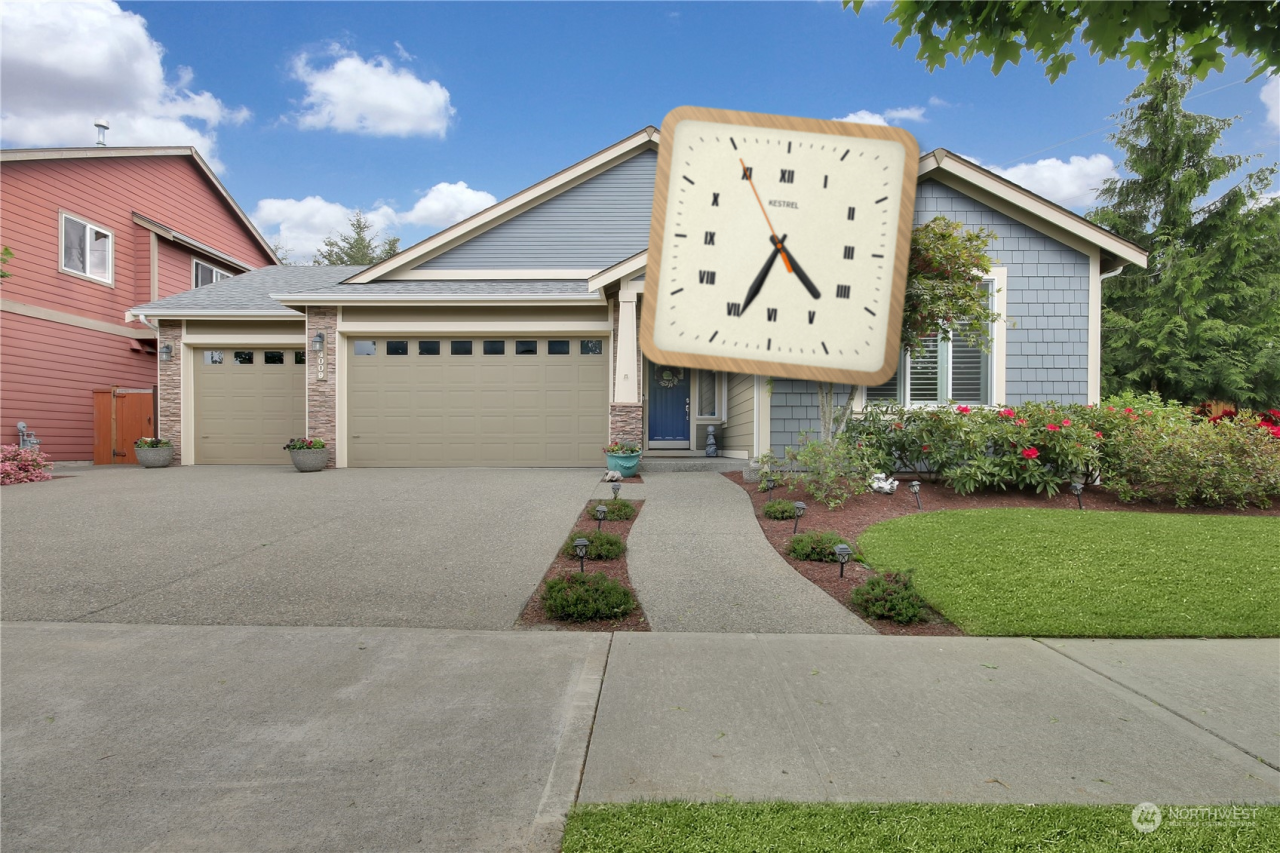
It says h=4 m=33 s=55
